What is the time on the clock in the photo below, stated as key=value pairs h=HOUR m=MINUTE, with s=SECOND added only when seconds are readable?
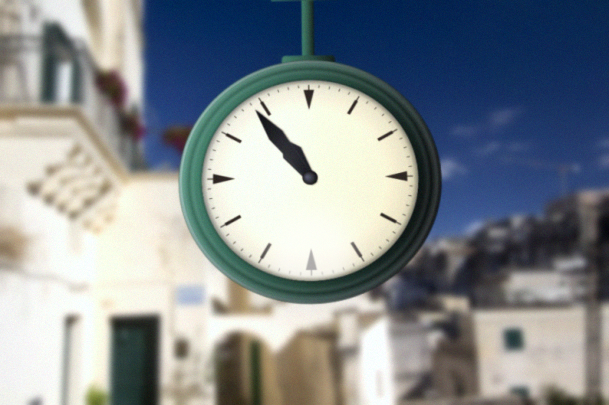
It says h=10 m=54
